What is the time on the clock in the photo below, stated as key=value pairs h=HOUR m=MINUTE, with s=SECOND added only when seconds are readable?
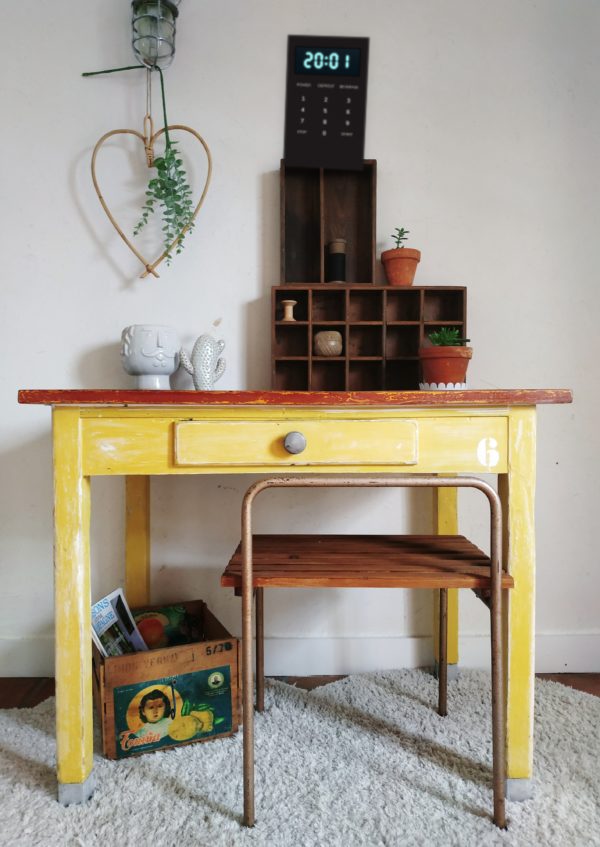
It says h=20 m=1
